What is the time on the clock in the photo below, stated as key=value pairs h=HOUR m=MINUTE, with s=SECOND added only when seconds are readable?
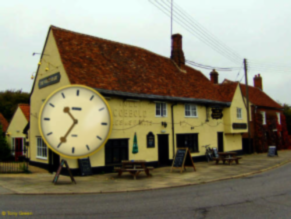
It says h=10 m=35
